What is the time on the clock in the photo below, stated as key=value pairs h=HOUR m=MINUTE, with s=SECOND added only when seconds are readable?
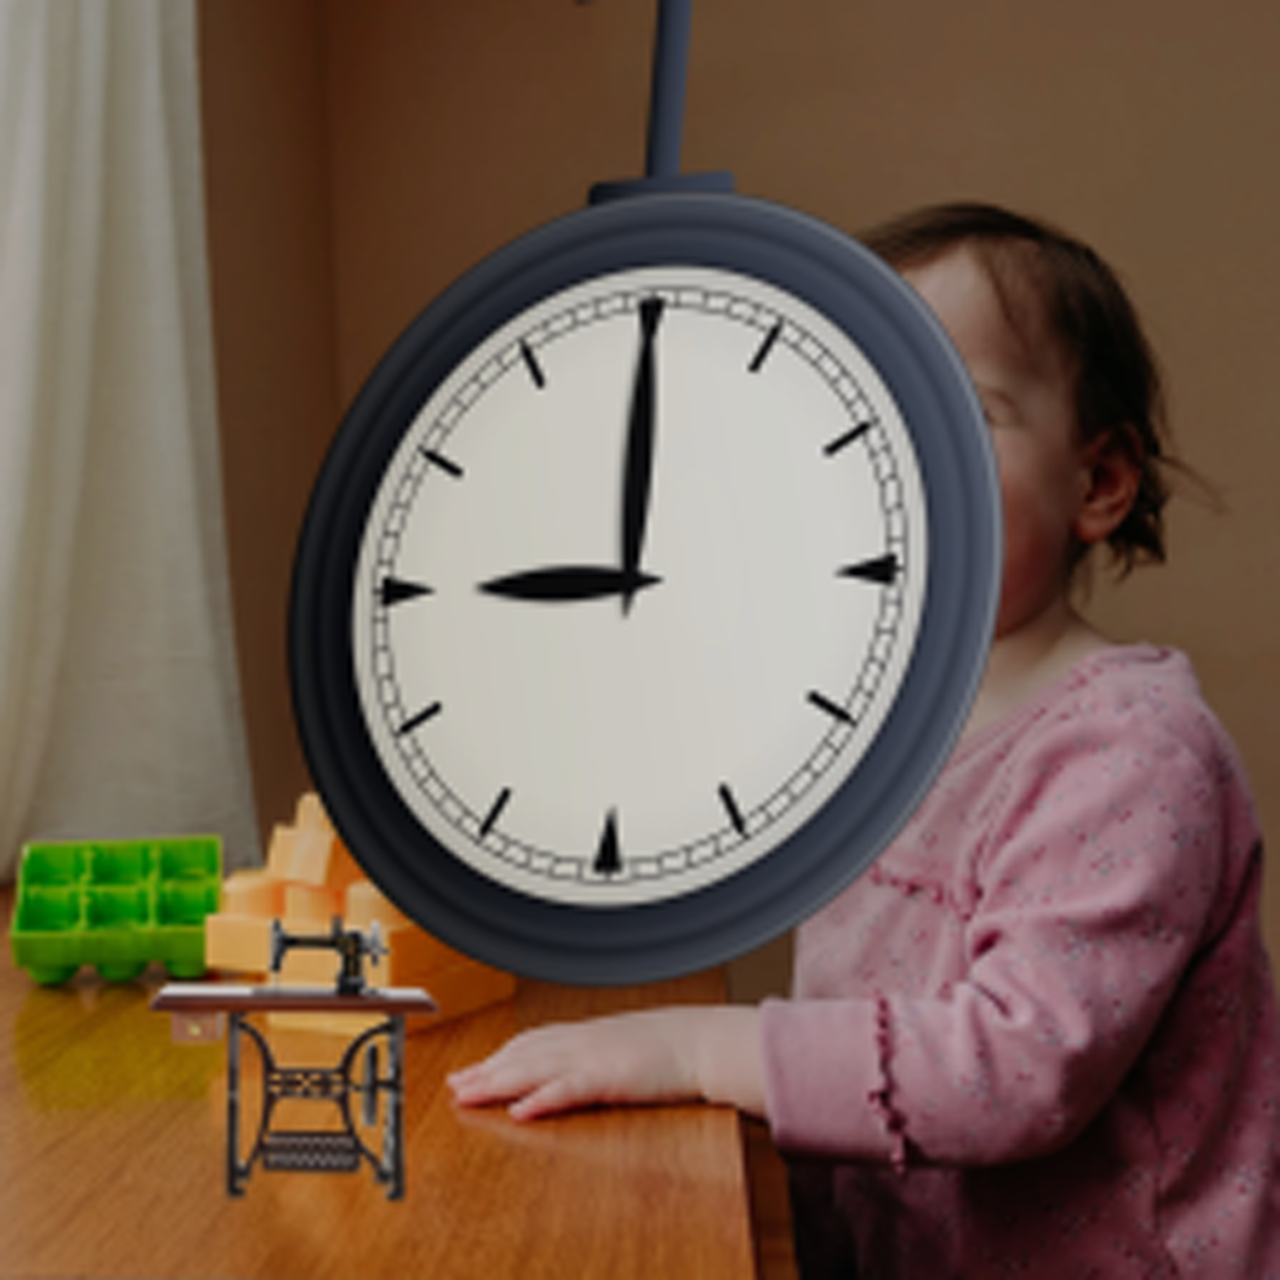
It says h=9 m=0
